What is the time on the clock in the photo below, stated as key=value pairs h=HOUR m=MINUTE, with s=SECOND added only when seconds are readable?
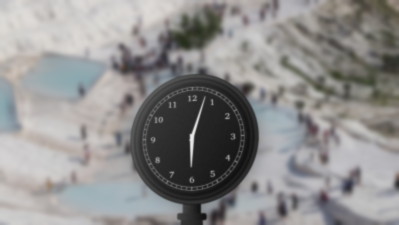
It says h=6 m=3
